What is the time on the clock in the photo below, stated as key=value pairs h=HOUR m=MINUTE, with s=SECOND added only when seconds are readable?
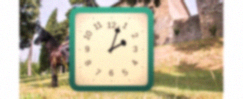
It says h=2 m=3
